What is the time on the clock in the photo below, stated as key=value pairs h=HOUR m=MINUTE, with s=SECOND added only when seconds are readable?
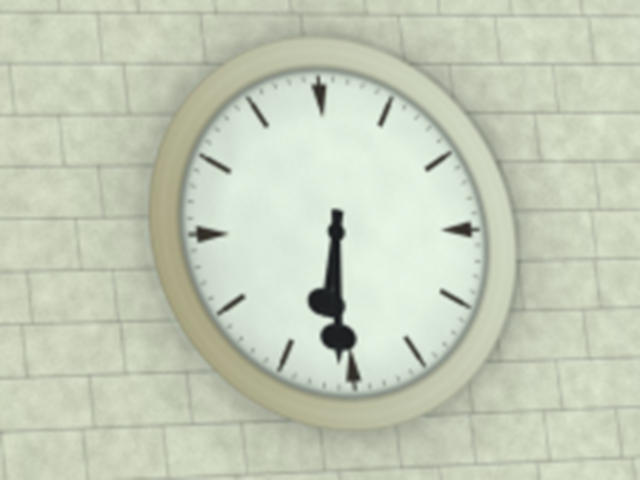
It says h=6 m=31
